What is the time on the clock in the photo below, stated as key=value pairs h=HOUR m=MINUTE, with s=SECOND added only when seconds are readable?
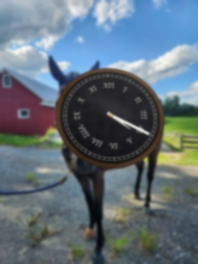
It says h=4 m=20
